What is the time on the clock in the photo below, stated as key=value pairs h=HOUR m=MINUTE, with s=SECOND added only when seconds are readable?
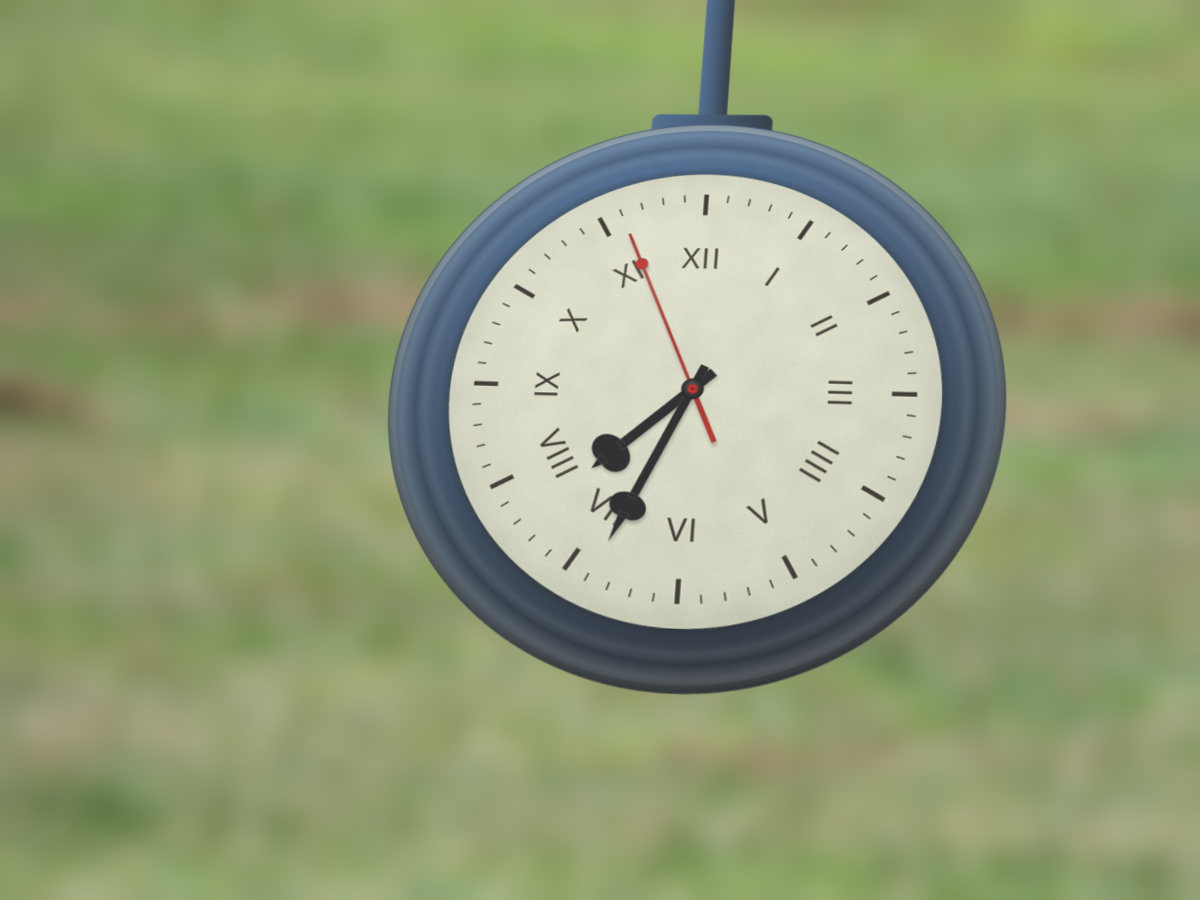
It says h=7 m=33 s=56
